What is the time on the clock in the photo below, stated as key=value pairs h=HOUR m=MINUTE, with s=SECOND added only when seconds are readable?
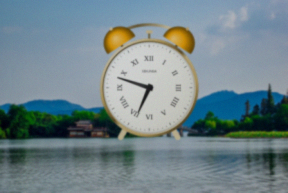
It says h=6 m=48
